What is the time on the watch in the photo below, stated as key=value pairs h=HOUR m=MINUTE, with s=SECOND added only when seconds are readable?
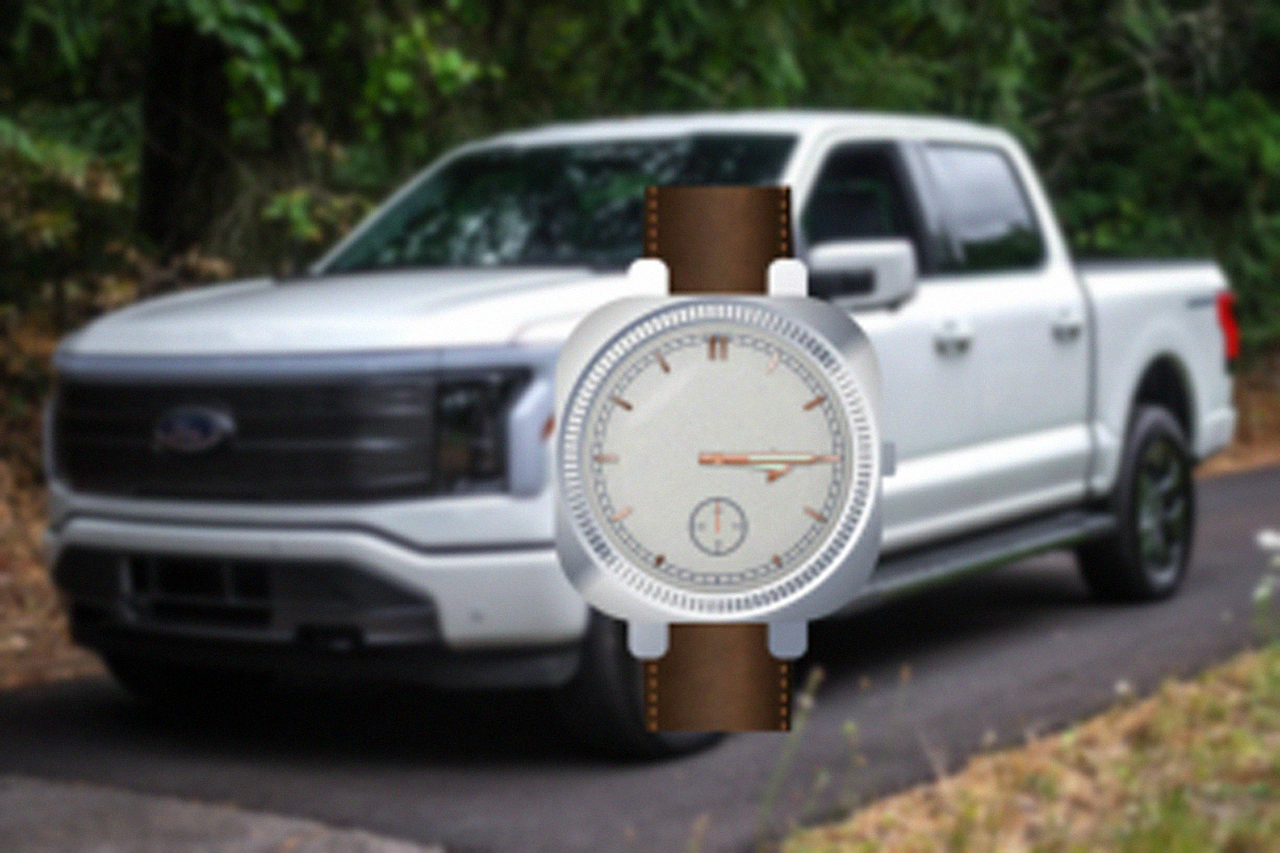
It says h=3 m=15
